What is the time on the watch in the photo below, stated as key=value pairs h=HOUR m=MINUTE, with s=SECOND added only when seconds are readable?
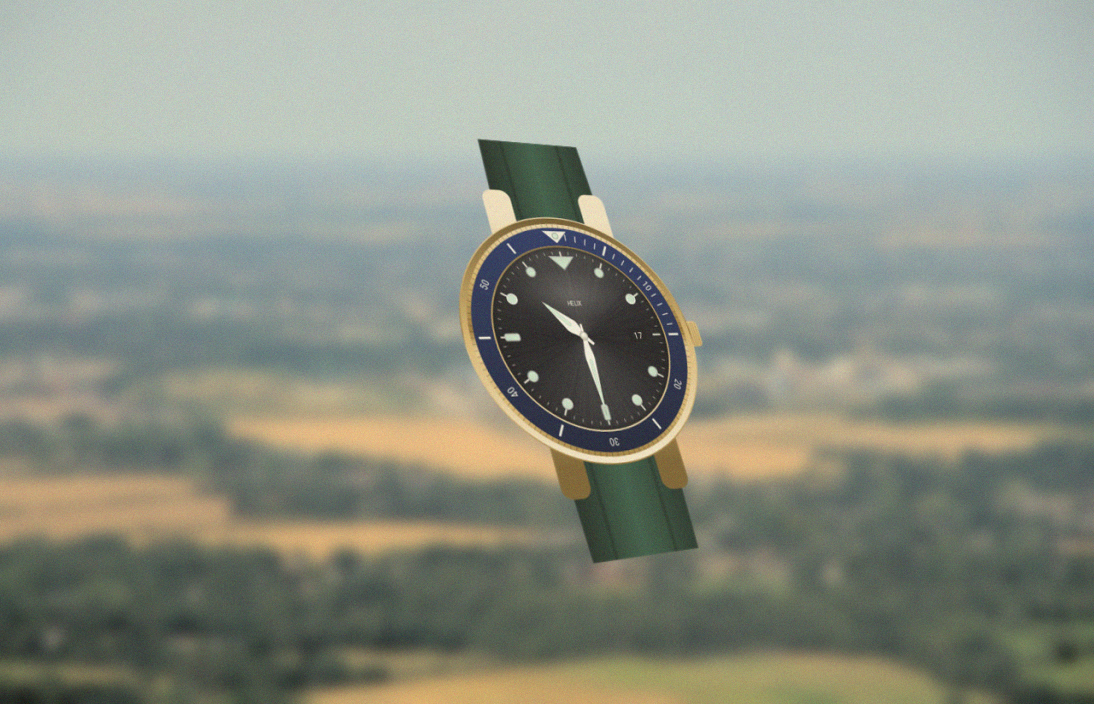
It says h=10 m=30
